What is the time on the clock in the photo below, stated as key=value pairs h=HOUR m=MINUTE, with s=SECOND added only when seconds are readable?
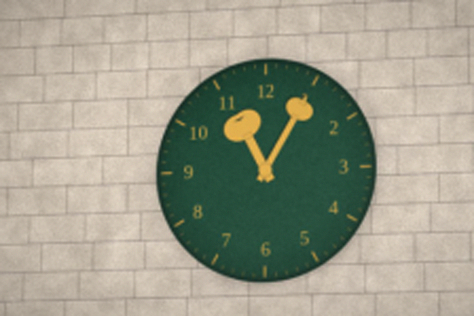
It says h=11 m=5
